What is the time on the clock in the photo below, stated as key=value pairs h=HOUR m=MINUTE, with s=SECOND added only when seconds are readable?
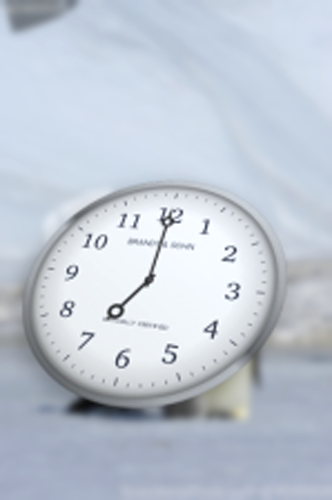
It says h=7 m=0
